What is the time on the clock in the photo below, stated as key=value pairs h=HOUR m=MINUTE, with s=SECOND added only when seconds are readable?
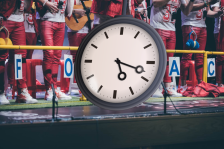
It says h=5 m=18
